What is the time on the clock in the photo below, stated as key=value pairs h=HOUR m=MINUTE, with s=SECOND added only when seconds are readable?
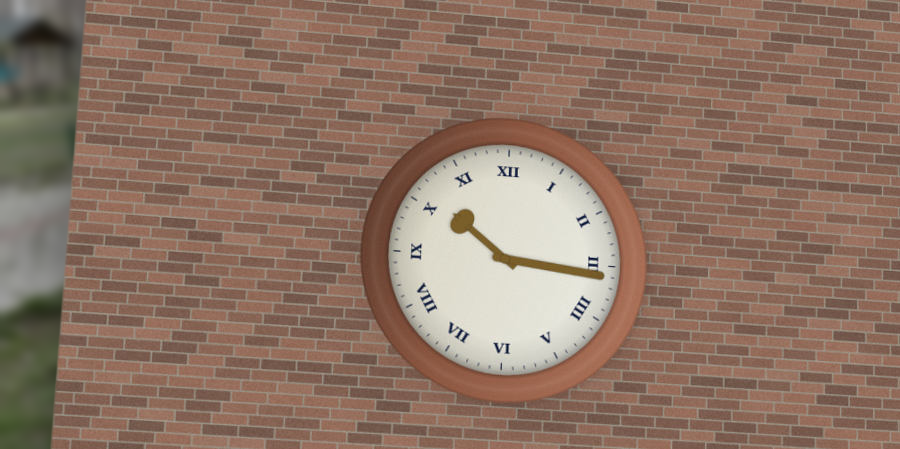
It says h=10 m=16
